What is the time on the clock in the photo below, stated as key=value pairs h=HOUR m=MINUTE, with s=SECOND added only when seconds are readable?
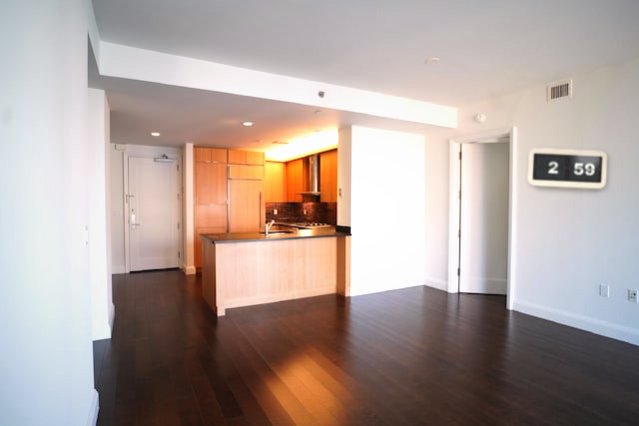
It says h=2 m=59
